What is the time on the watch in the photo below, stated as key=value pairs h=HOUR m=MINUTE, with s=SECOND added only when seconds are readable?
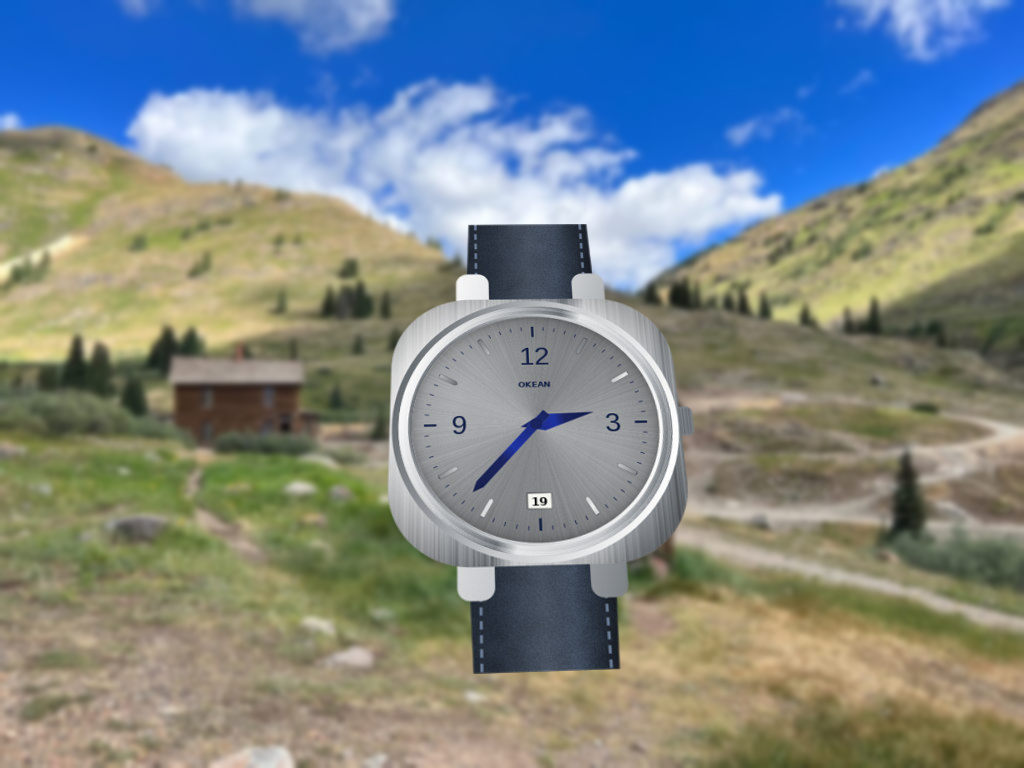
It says h=2 m=37
